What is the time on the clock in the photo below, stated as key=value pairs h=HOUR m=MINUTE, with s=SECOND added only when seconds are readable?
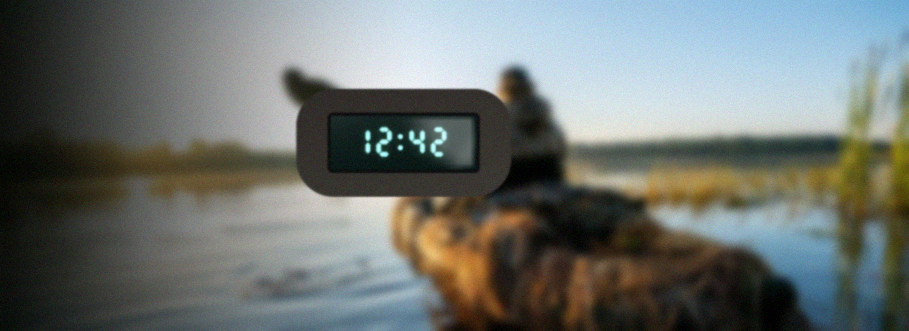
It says h=12 m=42
